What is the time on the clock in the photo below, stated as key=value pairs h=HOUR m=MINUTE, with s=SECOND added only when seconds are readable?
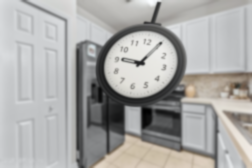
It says h=9 m=5
